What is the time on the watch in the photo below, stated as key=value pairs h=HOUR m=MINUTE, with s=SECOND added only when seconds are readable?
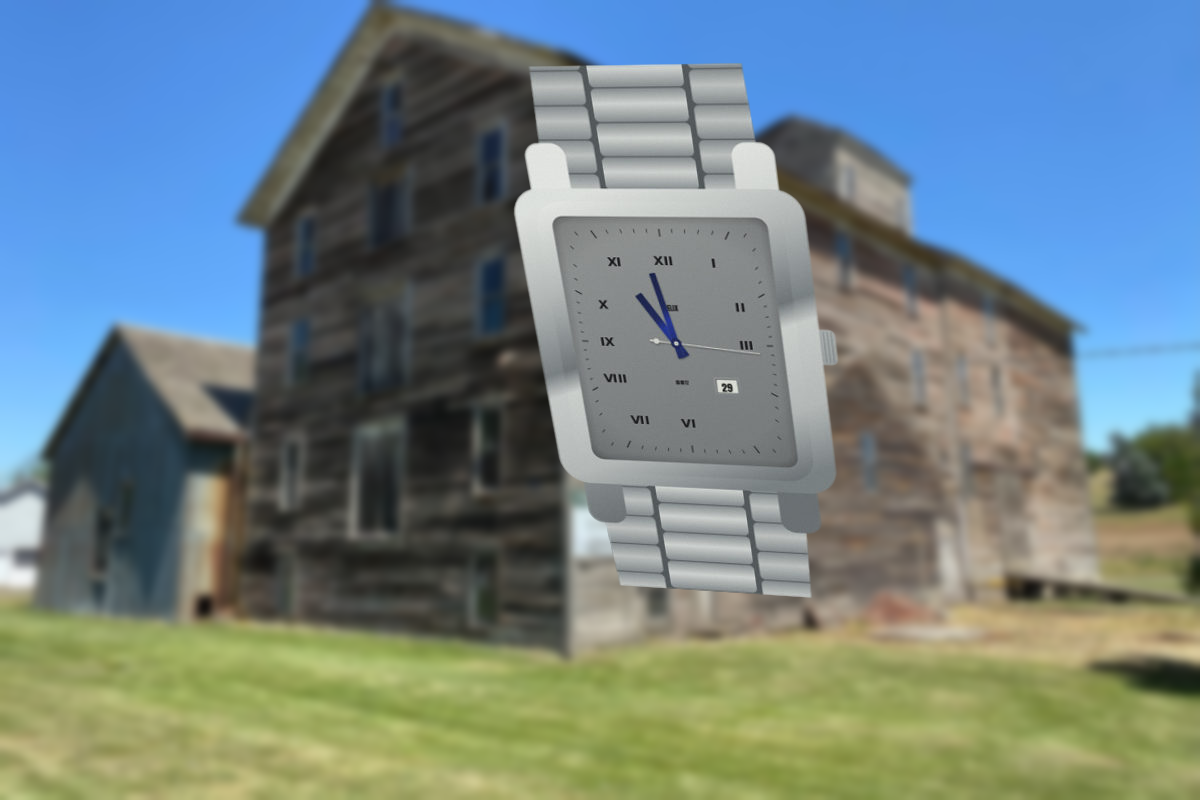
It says h=10 m=58 s=16
